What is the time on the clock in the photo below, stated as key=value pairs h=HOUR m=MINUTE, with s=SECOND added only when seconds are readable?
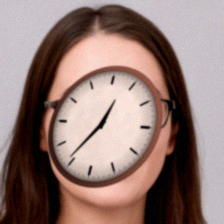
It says h=12 m=36
